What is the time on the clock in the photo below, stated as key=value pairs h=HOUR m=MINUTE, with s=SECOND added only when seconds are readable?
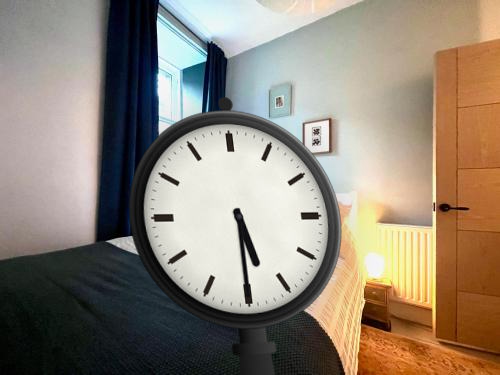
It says h=5 m=30
